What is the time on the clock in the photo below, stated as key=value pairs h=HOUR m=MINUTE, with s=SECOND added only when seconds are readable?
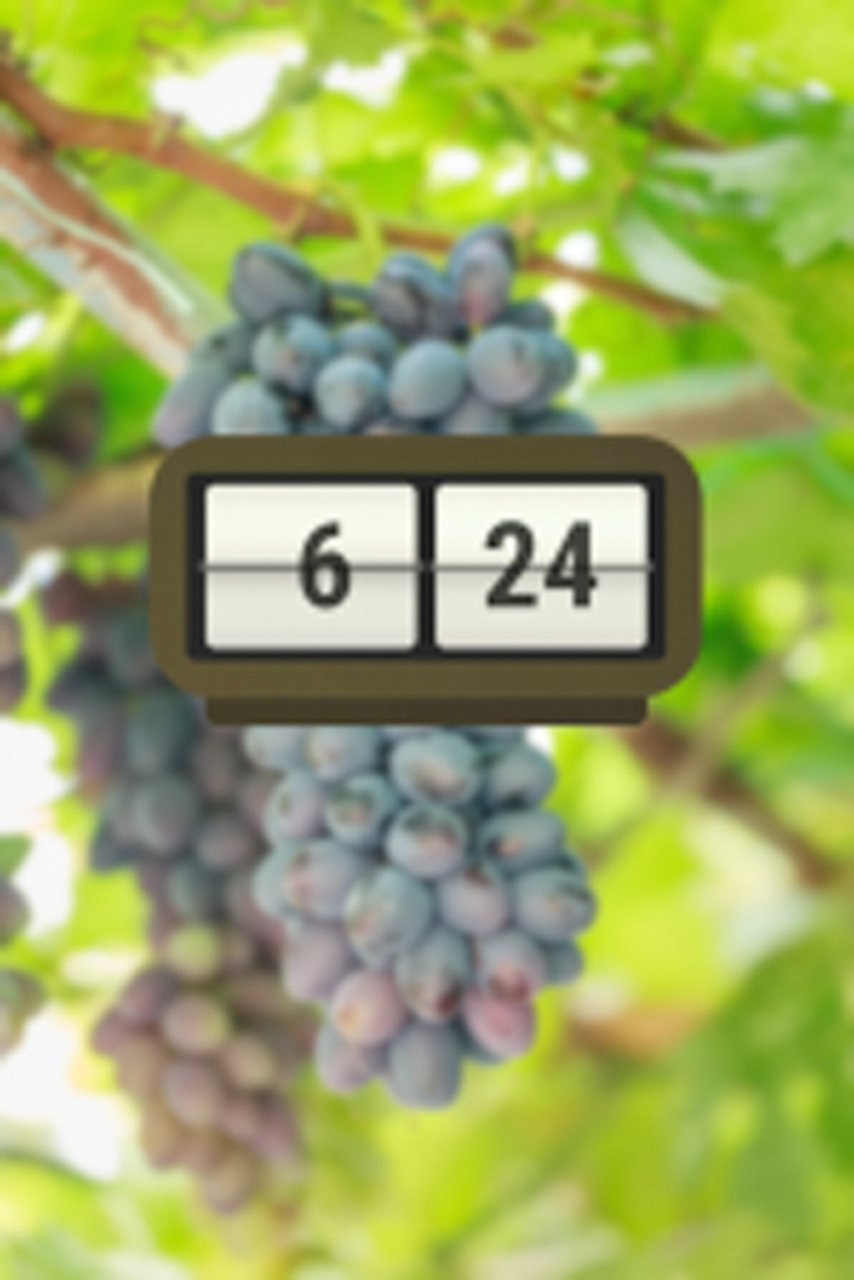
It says h=6 m=24
